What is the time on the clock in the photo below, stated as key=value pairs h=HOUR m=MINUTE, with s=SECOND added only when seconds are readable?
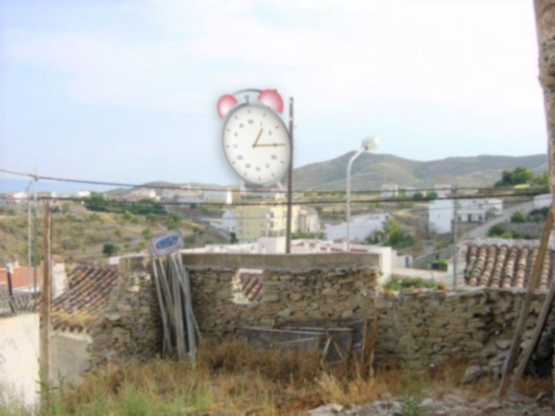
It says h=1 m=15
